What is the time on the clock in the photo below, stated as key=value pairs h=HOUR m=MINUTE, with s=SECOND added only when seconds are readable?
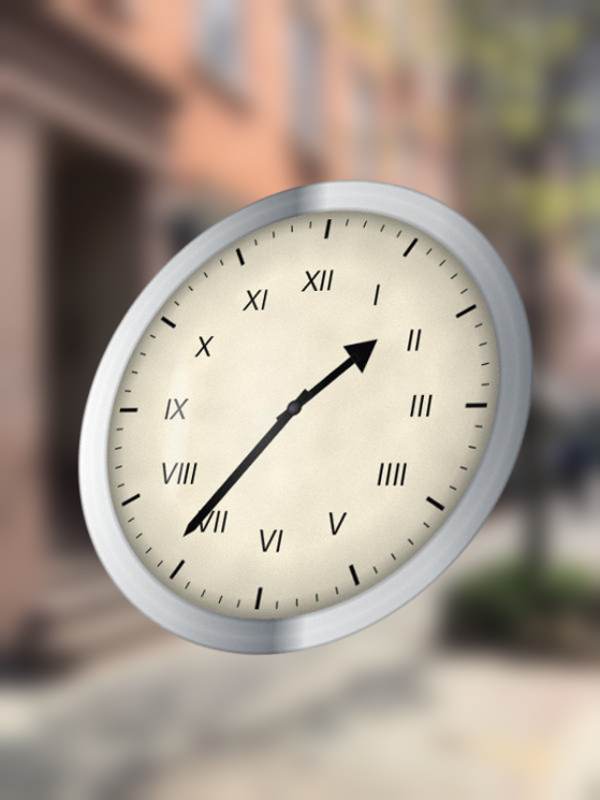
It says h=1 m=36
